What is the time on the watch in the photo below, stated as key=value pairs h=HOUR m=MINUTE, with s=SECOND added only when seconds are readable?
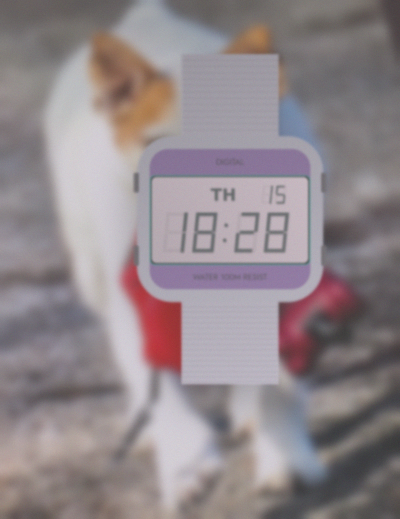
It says h=18 m=28
